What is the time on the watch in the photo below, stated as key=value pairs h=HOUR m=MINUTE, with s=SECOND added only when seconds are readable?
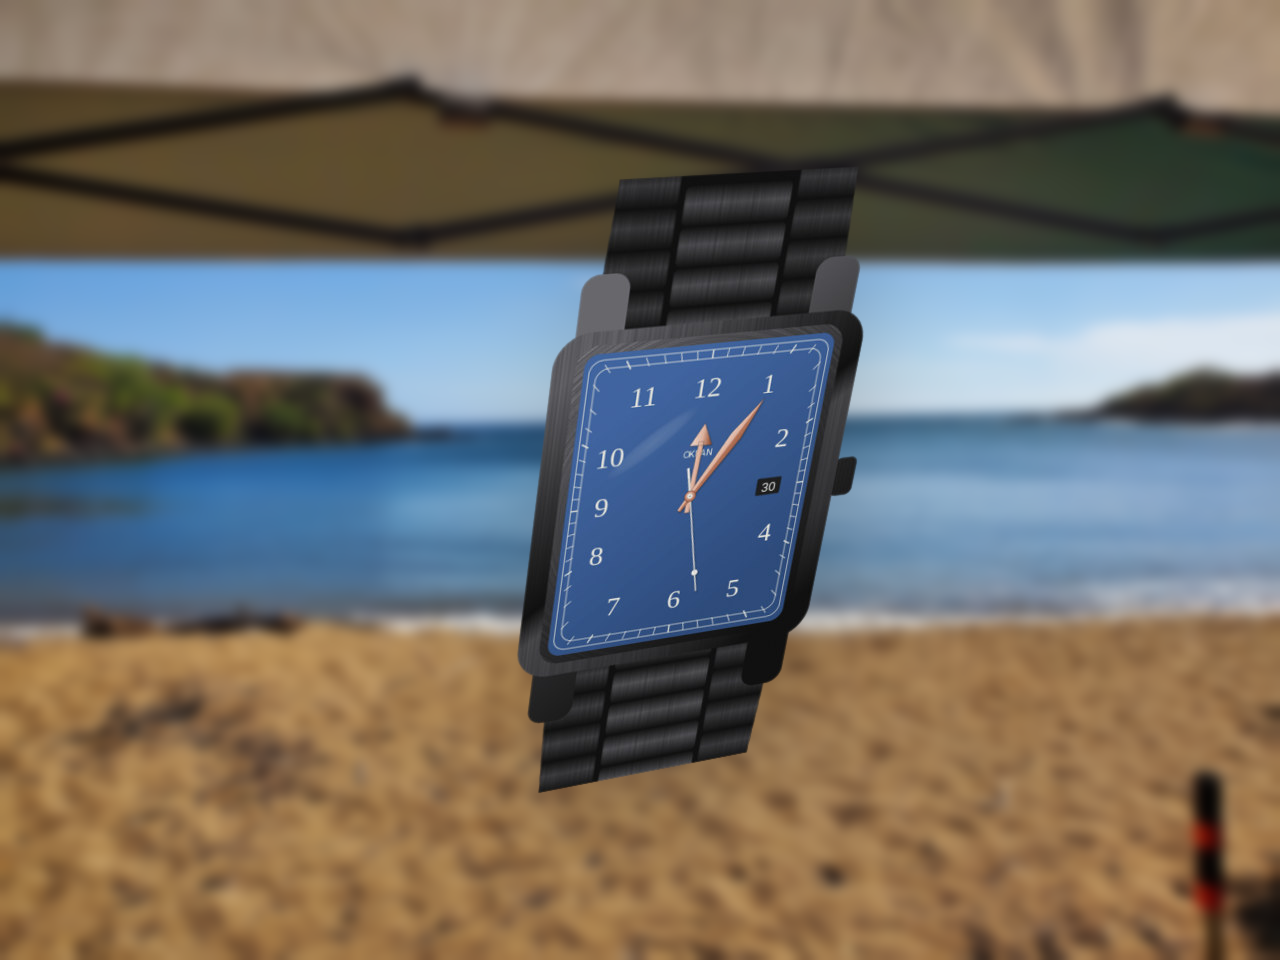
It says h=12 m=5 s=28
